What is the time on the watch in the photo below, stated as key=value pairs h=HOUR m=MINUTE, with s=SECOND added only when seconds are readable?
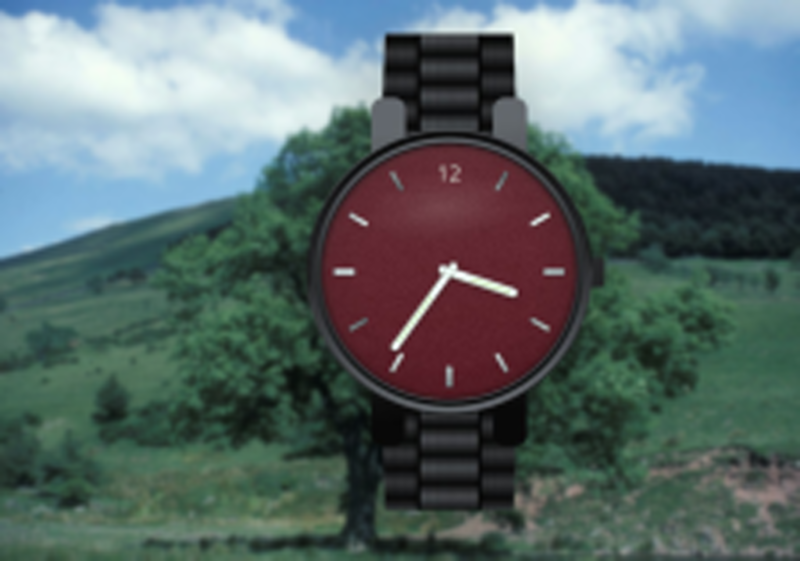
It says h=3 m=36
